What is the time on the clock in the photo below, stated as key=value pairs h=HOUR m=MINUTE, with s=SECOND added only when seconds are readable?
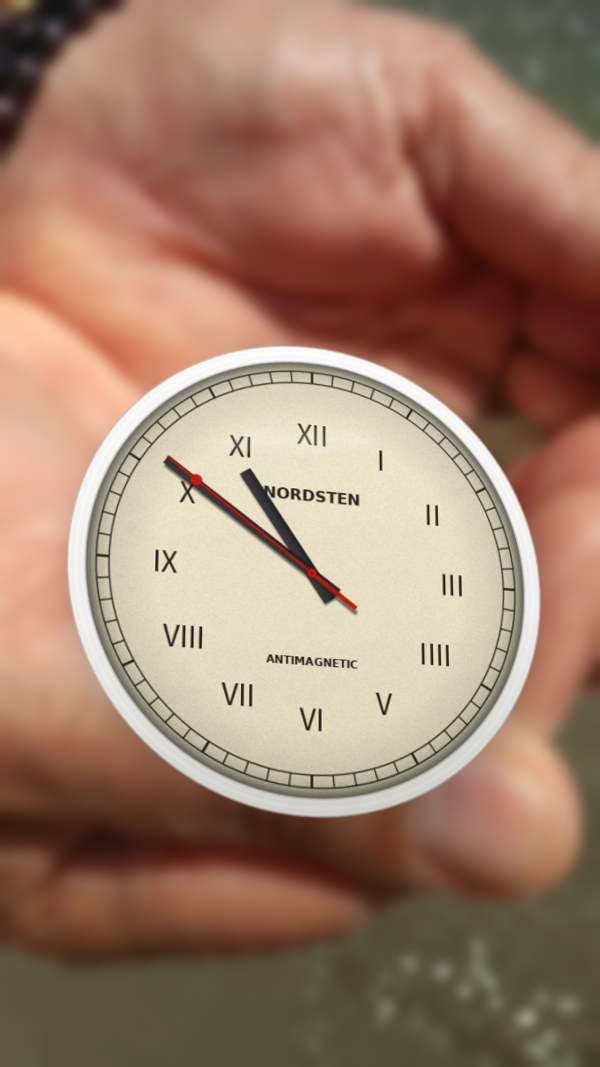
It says h=10 m=50 s=51
